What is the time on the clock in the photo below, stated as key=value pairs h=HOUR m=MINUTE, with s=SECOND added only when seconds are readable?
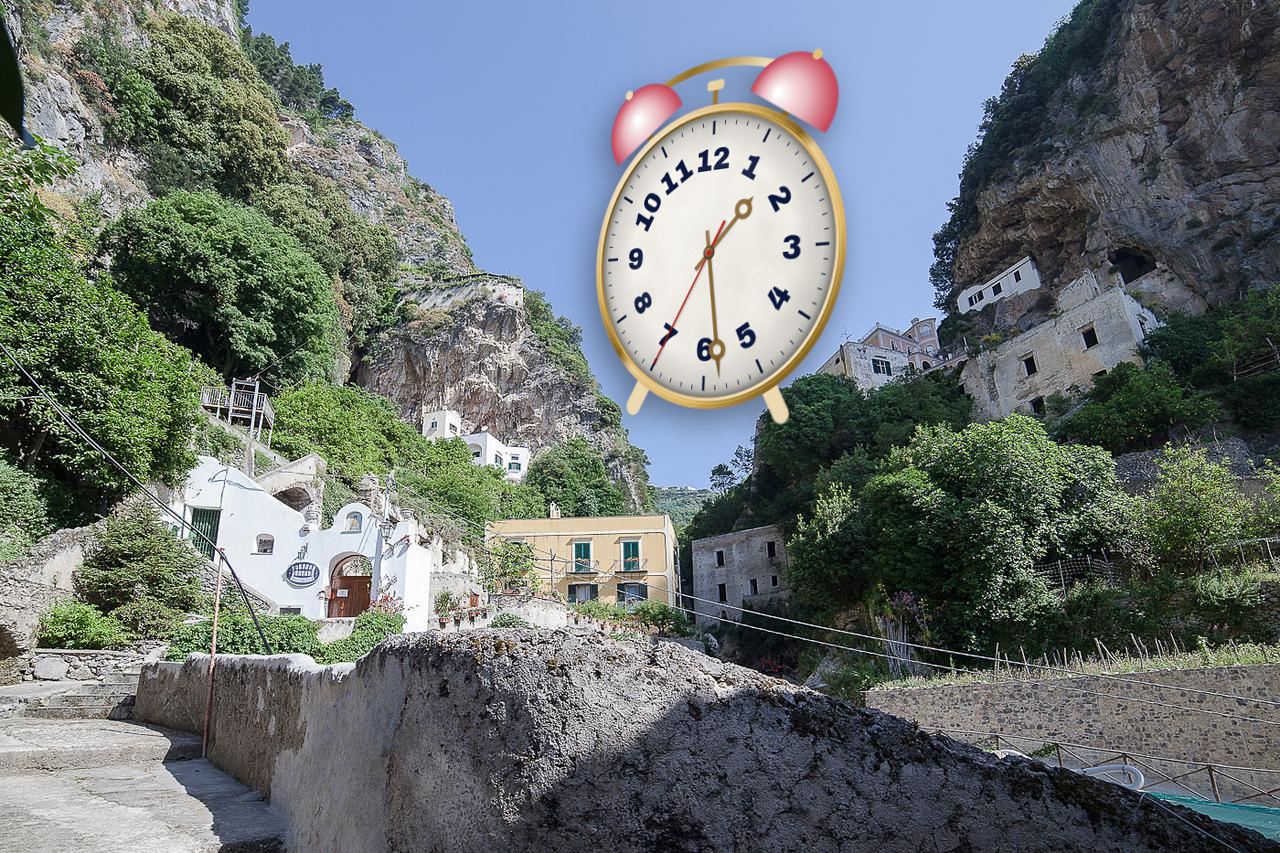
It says h=1 m=28 s=35
